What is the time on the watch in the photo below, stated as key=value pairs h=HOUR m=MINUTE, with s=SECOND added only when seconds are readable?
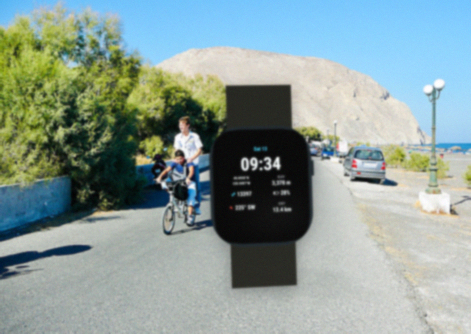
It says h=9 m=34
